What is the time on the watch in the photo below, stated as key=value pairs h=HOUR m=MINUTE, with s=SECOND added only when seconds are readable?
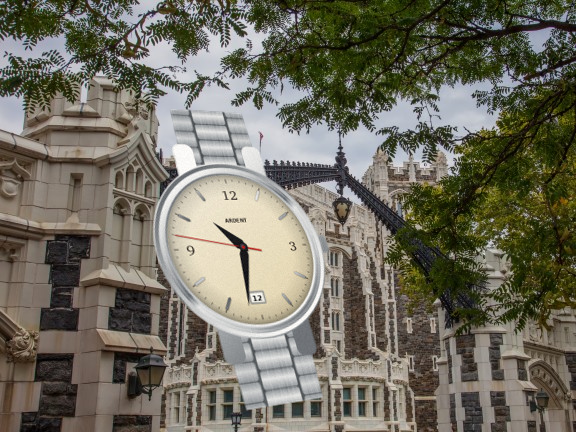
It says h=10 m=31 s=47
